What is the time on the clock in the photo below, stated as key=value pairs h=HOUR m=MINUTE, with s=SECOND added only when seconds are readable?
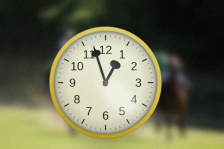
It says h=12 m=57
